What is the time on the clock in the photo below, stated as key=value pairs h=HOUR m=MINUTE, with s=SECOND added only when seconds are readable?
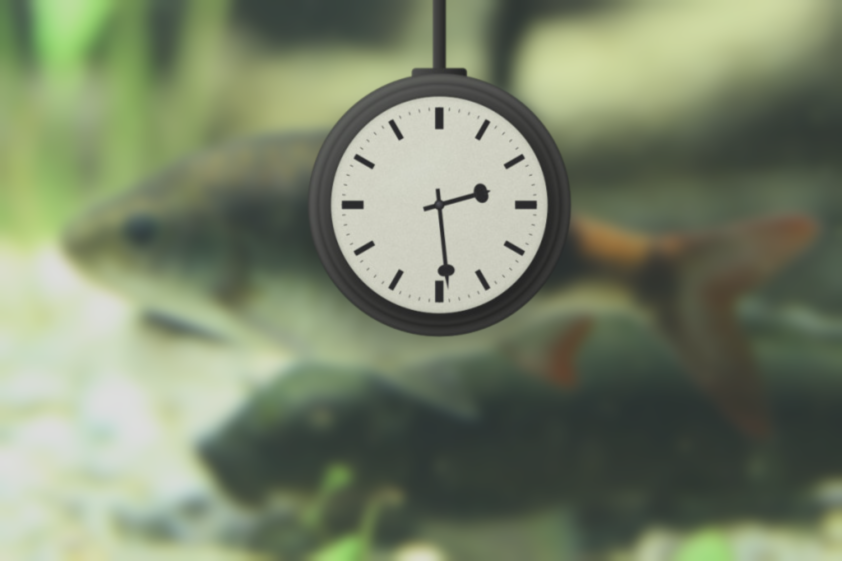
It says h=2 m=29
